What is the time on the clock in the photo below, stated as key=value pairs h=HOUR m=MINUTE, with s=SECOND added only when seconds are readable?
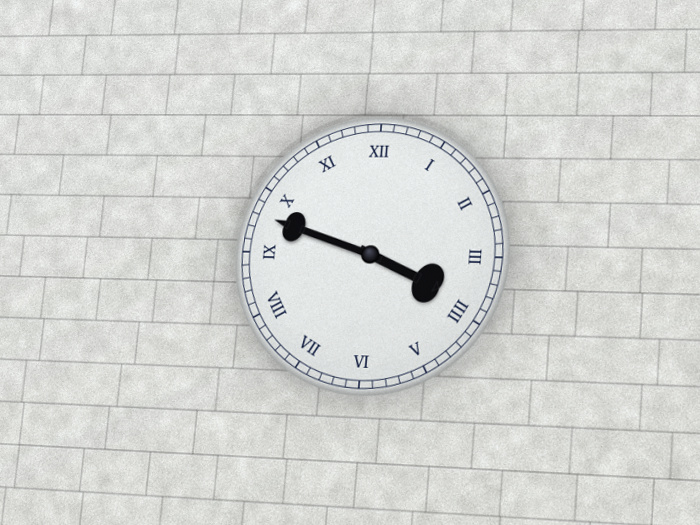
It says h=3 m=48
